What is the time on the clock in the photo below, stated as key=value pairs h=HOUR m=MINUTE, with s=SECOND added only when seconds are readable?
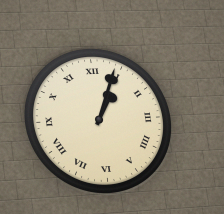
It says h=1 m=4
